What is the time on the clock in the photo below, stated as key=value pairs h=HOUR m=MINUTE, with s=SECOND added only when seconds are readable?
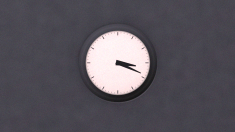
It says h=3 m=19
